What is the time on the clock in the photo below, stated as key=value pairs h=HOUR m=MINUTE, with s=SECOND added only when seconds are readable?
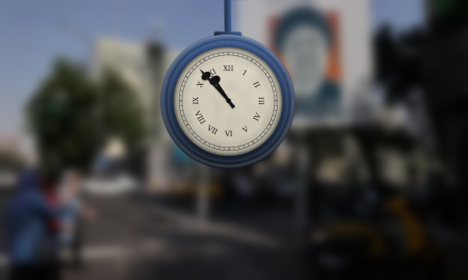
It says h=10 m=53
